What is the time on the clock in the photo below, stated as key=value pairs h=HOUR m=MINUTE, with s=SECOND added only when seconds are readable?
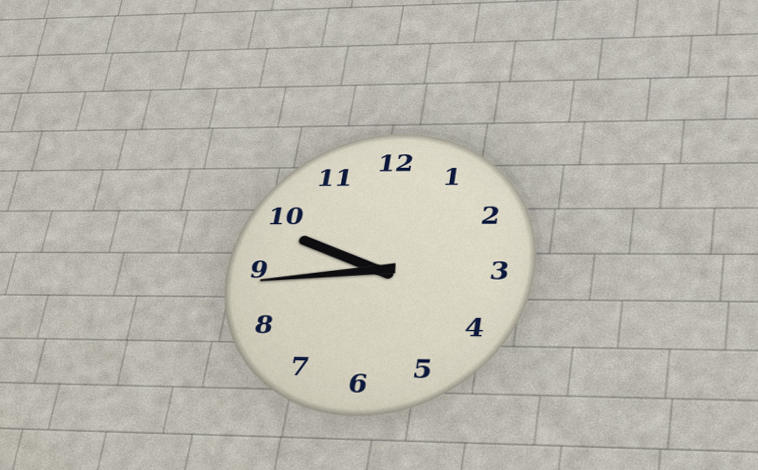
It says h=9 m=44
